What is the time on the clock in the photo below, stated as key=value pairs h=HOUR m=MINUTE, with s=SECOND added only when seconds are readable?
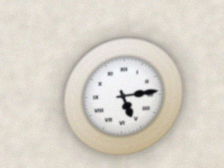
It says h=5 m=14
